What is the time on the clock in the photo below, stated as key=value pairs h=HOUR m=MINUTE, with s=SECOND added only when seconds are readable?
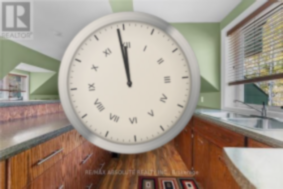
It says h=11 m=59
